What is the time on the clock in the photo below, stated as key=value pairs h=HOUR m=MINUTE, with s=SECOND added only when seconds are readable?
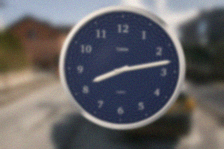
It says h=8 m=13
